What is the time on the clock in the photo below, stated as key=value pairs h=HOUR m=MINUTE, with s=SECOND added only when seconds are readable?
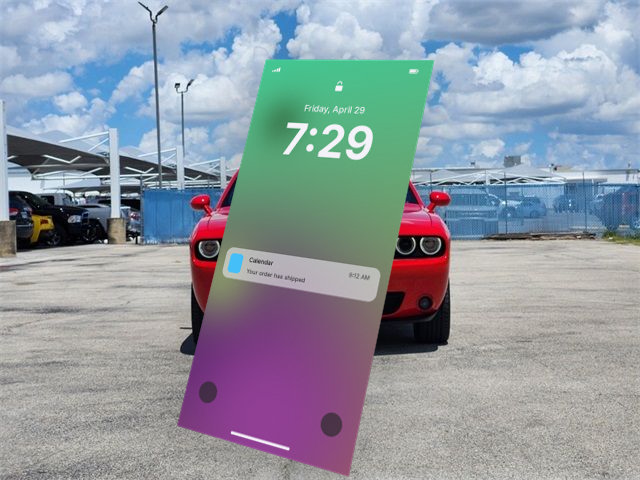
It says h=7 m=29
